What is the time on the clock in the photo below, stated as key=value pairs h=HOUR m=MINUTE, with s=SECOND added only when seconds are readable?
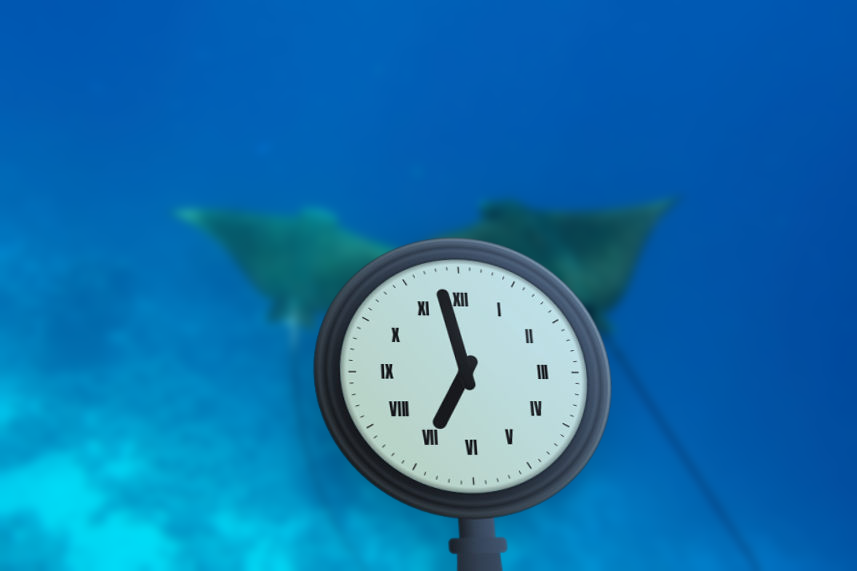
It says h=6 m=58
